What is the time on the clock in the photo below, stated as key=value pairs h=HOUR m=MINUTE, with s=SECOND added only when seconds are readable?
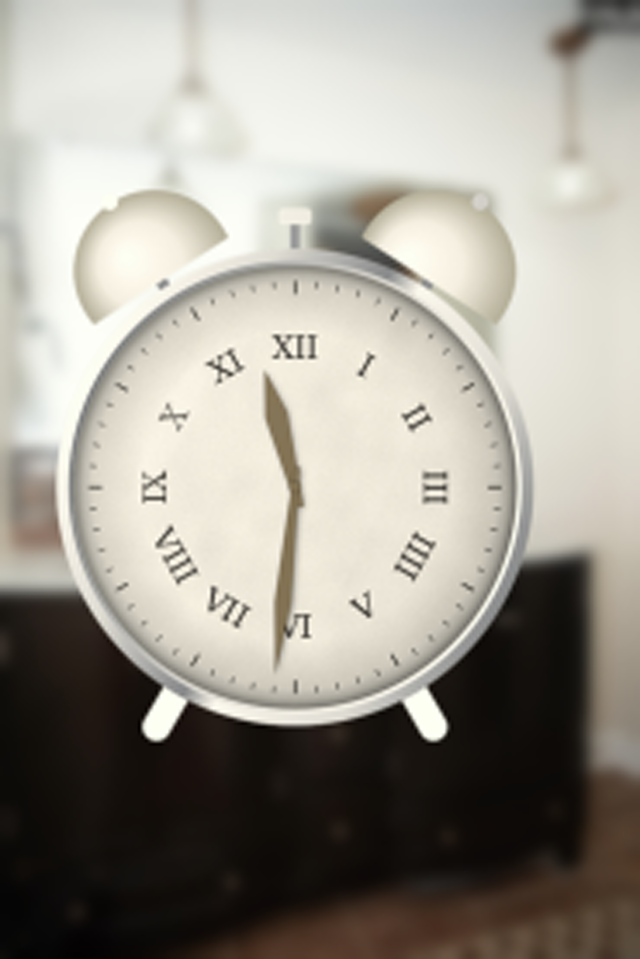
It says h=11 m=31
